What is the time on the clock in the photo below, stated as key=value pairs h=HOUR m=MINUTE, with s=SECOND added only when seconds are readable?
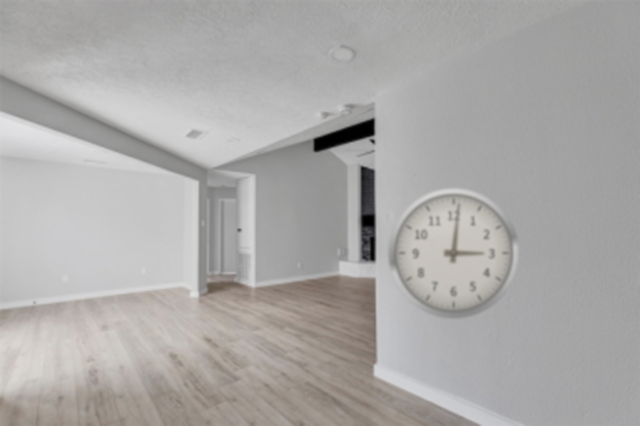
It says h=3 m=1
